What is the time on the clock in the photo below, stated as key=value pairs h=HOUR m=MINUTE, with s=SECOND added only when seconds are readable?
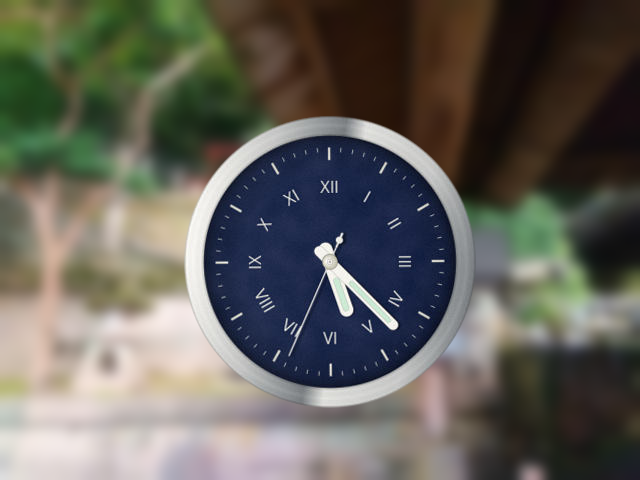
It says h=5 m=22 s=34
